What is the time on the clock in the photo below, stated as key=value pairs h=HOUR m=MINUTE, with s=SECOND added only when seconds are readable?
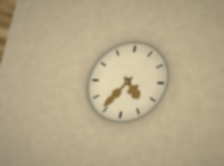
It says h=4 m=36
